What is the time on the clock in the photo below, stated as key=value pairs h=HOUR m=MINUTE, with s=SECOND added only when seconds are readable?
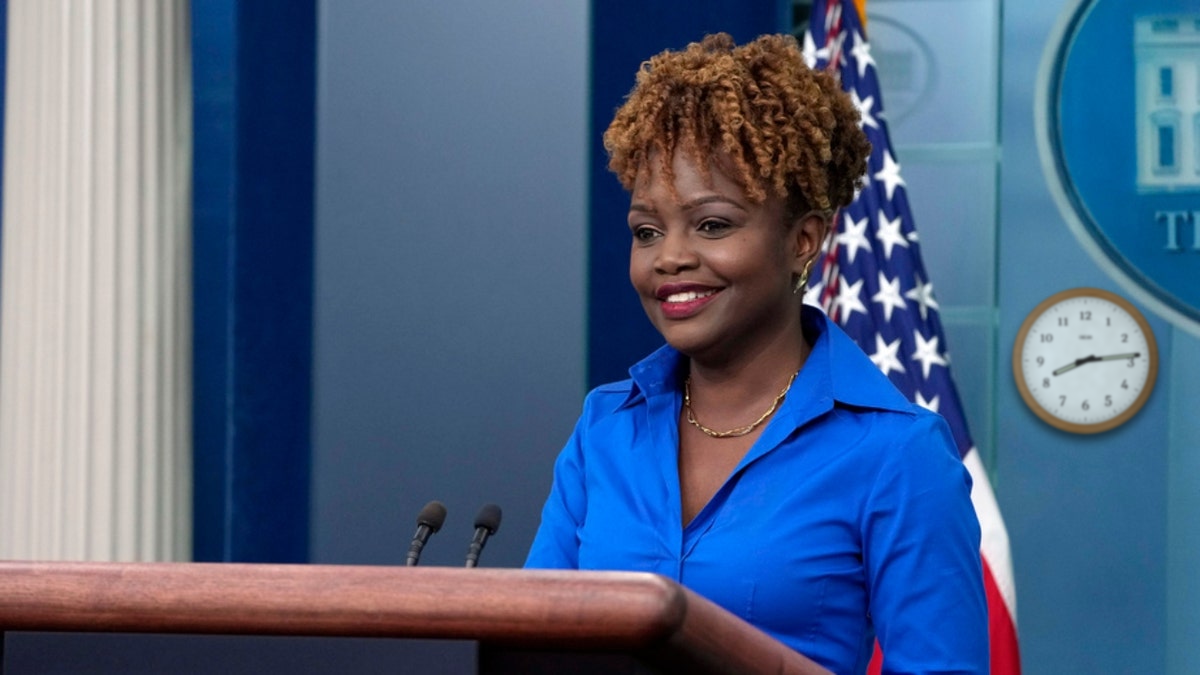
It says h=8 m=14
